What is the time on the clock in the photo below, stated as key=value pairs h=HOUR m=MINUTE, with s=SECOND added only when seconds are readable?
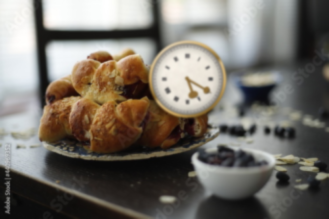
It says h=5 m=20
